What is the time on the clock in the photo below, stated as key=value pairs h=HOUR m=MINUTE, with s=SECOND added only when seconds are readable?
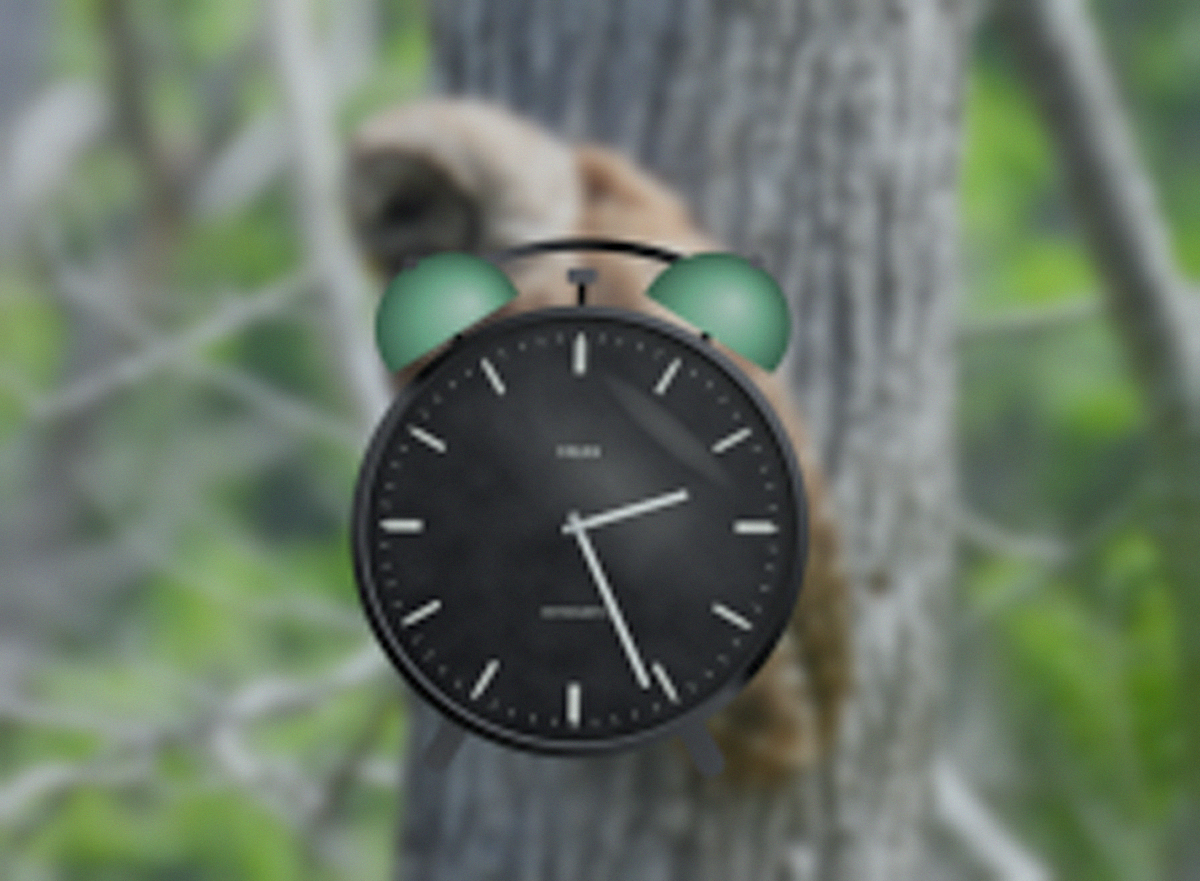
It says h=2 m=26
